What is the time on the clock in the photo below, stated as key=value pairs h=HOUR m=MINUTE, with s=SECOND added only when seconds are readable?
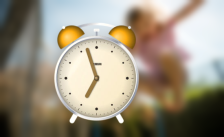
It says h=6 m=57
